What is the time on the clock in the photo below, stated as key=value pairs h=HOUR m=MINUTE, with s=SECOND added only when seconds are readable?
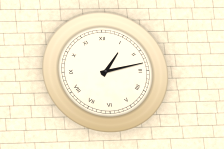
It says h=1 m=13
